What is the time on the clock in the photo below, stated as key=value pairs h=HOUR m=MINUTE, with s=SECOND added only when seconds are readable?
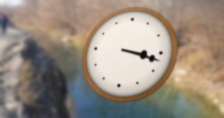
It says h=3 m=17
